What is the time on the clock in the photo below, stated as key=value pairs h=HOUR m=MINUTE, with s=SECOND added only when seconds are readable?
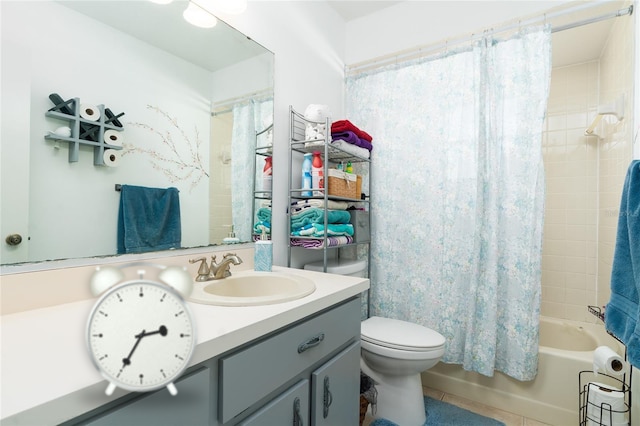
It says h=2 m=35
